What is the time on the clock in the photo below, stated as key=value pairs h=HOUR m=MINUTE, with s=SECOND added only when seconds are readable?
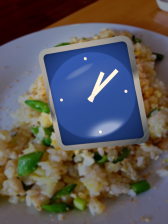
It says h=1 m=9
